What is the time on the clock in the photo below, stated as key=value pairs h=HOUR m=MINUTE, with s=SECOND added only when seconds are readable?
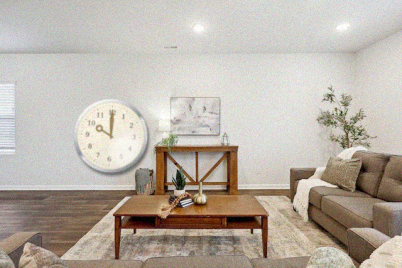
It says h=10 m=0
